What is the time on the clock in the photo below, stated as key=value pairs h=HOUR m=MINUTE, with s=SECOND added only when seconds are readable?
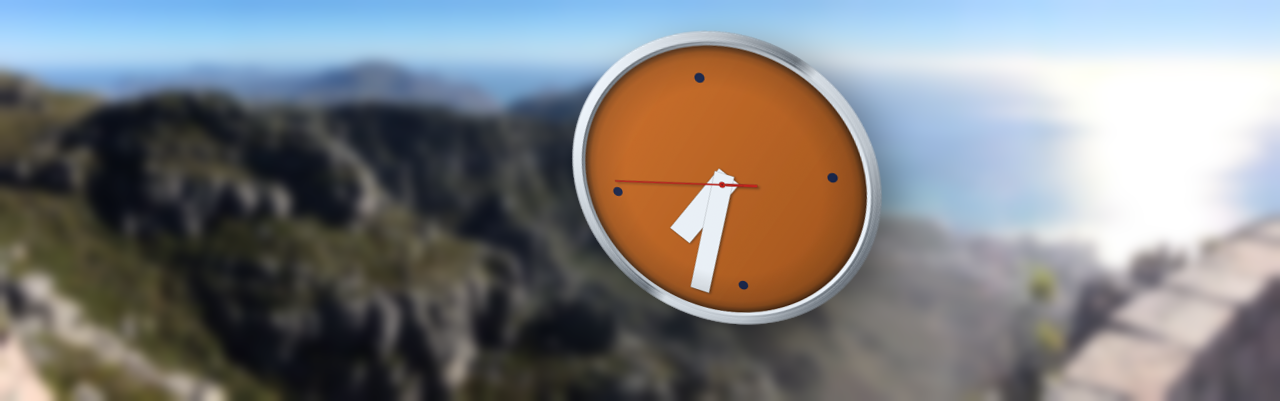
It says h=7 m=33 s=46
